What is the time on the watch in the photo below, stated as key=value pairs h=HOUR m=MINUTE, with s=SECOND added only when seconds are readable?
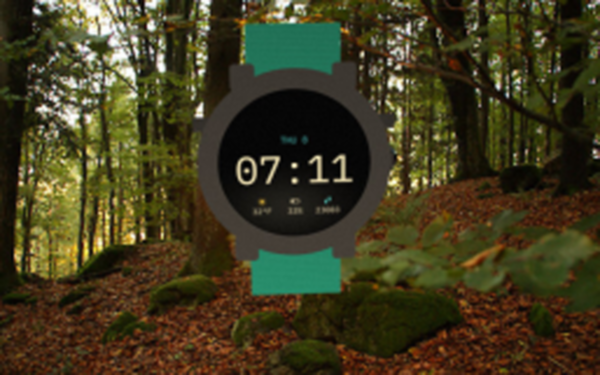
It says h=7 m=11
